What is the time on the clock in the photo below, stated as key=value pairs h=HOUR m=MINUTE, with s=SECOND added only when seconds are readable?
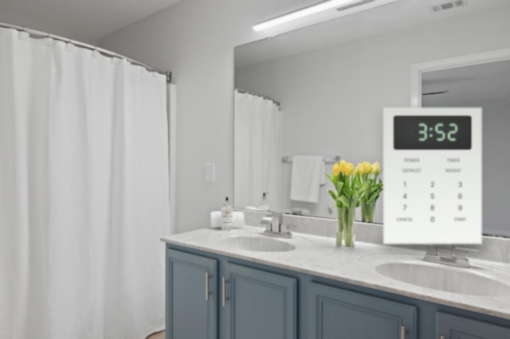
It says h=3 m=52
